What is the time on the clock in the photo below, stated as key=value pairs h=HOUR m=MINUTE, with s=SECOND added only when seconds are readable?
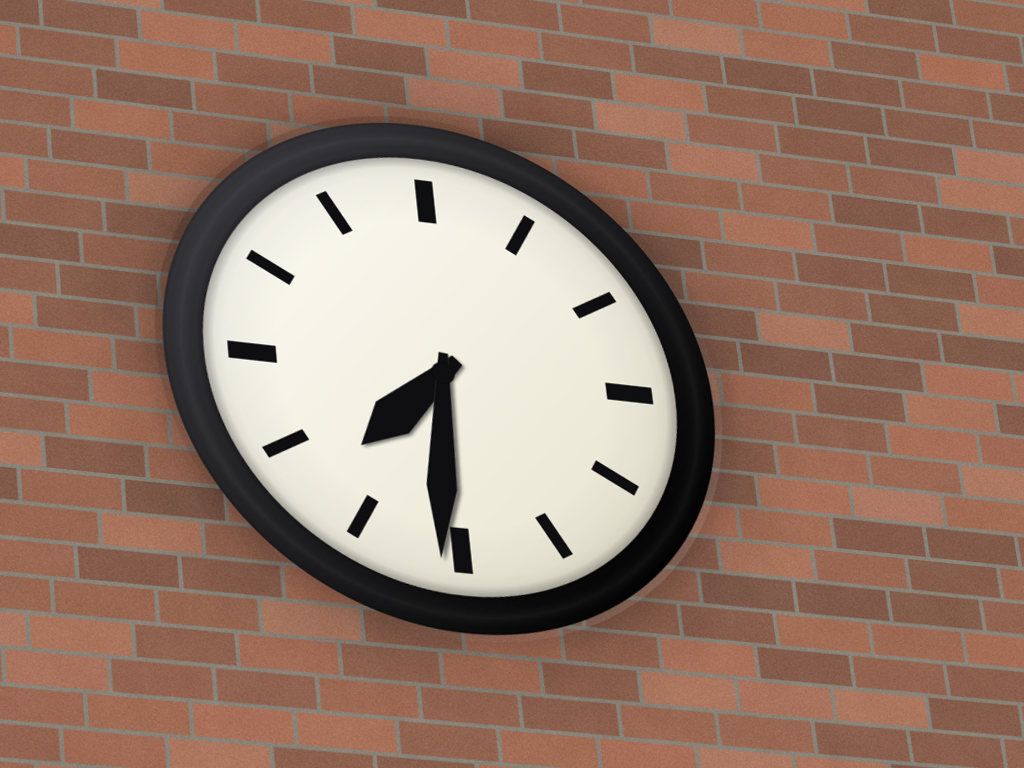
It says h=7 m=31
